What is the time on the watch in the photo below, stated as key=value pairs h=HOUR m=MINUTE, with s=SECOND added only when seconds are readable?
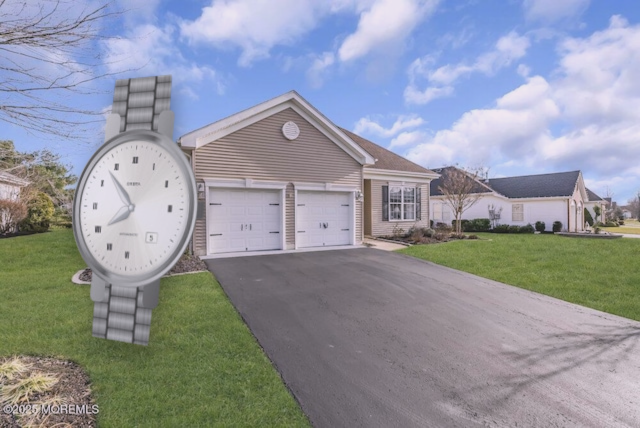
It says h=7 m=53
